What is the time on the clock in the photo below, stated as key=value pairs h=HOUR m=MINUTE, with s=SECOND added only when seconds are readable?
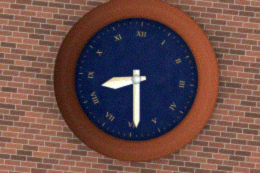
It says h=8 m=29
